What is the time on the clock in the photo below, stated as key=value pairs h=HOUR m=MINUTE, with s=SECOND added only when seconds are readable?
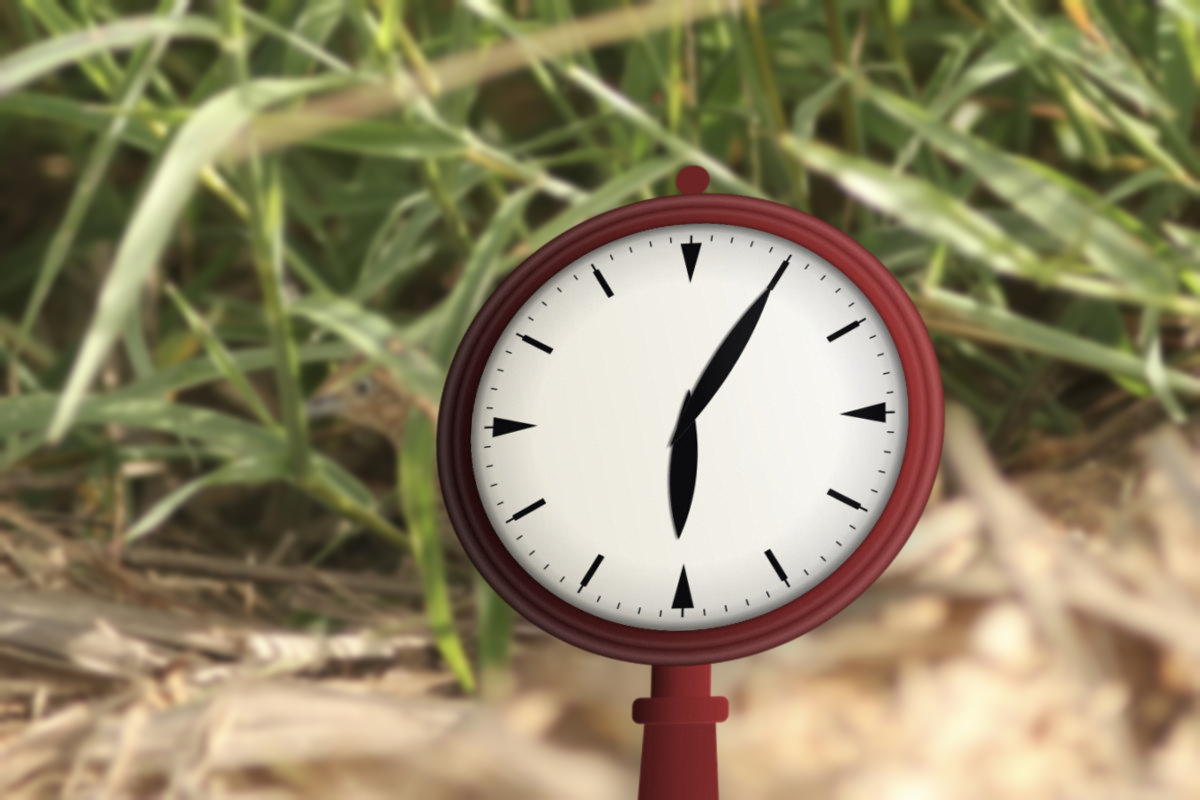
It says h=6 m=5
